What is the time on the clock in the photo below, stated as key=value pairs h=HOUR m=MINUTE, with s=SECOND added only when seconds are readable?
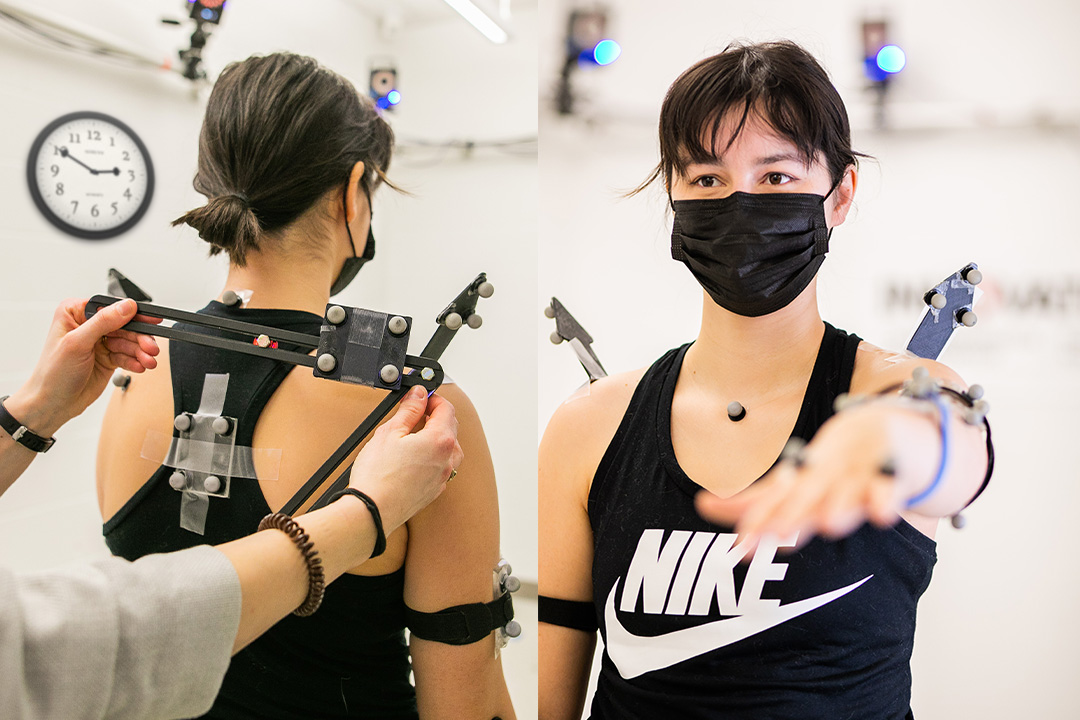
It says h=2 m=50
